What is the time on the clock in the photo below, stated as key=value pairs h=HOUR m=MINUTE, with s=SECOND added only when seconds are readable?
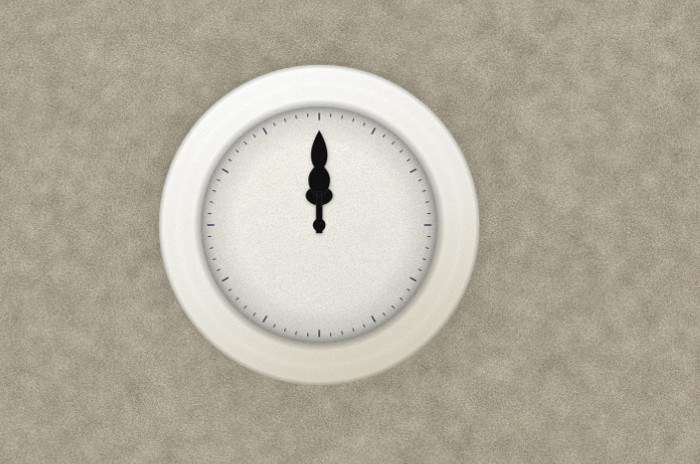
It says h=12 m=0
